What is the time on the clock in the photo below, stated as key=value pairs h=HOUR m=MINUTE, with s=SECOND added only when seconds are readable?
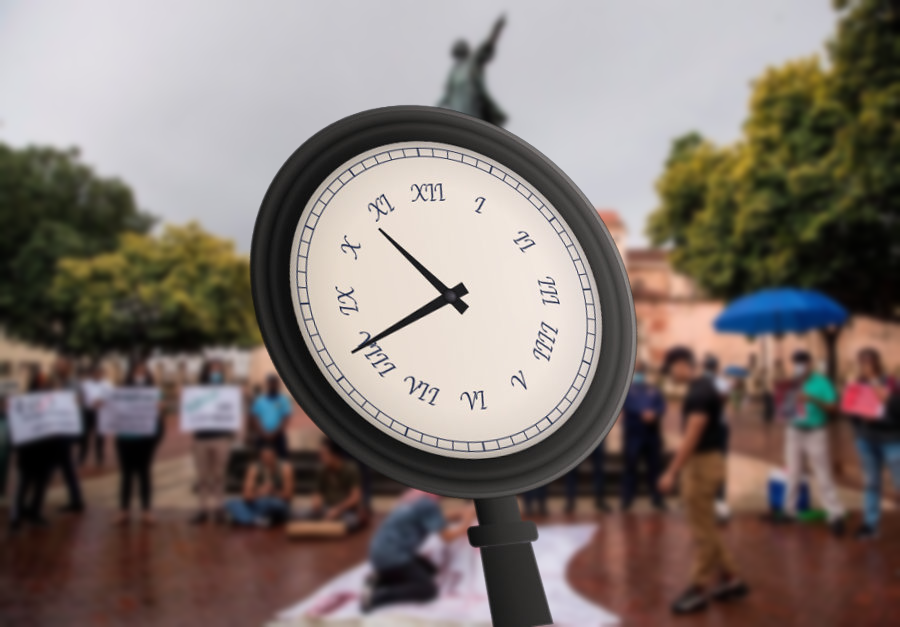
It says h=10 m=41
